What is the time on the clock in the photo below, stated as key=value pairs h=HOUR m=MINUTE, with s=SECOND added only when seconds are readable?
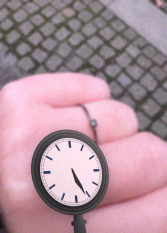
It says h=5 m=26
